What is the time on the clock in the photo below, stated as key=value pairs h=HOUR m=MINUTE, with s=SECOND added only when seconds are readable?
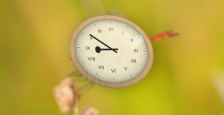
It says h=8 m=51
